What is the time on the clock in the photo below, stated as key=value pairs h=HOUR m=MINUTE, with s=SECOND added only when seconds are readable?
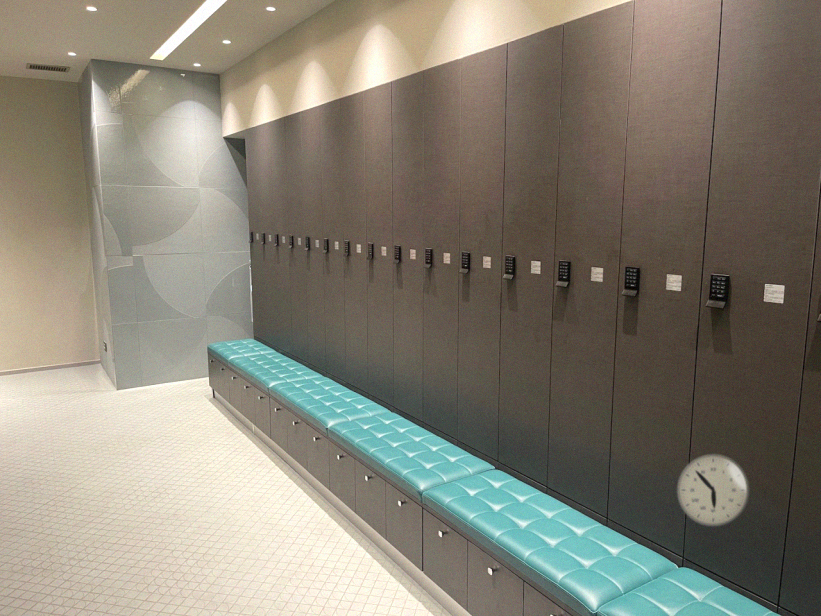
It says h=5 m=53
